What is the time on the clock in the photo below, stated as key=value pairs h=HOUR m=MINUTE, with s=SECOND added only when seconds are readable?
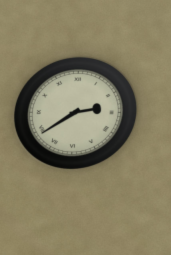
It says h=2 m=39
